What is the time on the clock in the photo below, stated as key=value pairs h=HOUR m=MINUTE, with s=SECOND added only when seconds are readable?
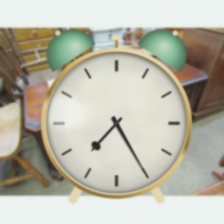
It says h=7 m=25
